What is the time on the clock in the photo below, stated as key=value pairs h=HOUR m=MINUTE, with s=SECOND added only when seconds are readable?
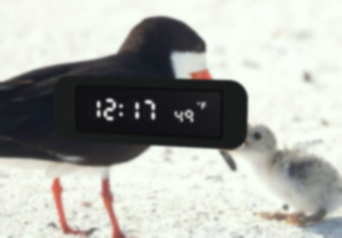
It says h=12 m=17
